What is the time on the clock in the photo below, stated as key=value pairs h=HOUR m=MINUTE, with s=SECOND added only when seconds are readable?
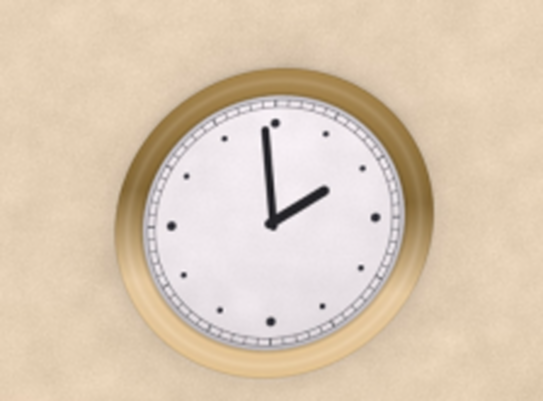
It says h=1 m=59
